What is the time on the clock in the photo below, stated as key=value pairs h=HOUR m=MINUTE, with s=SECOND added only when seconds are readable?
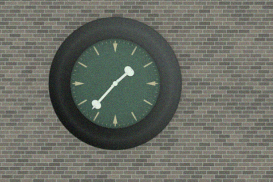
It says h=1 m=37
